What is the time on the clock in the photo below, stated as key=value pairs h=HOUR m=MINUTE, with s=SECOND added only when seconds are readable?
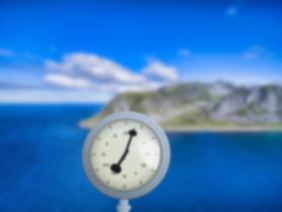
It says h=7 m=3
